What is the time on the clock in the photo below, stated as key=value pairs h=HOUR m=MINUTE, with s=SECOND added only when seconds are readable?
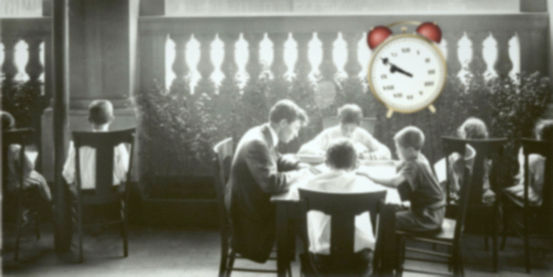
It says h=9 m=51
